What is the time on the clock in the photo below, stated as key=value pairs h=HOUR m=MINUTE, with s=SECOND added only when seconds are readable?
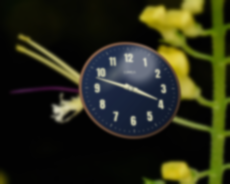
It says h=3 m=48
